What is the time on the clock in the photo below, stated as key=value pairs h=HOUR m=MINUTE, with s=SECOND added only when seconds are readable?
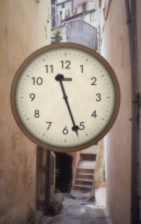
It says h=11 m=27
